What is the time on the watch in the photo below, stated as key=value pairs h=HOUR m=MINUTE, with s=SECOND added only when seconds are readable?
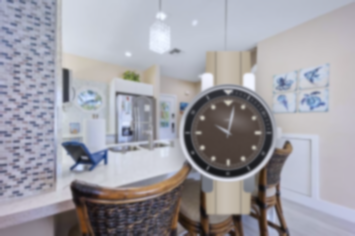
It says h=10 m=2
